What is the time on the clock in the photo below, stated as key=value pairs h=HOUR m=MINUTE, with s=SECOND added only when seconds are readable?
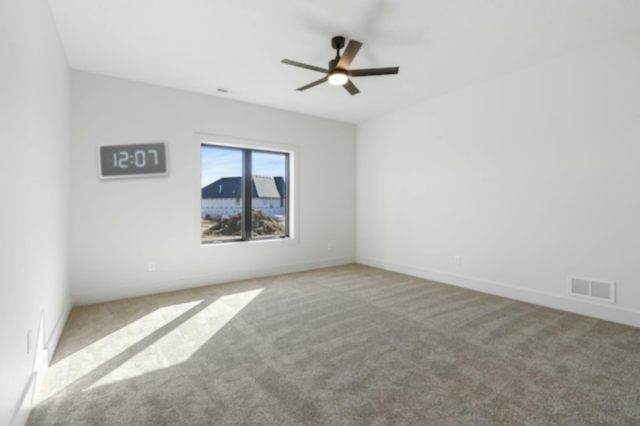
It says h=12 m=7
